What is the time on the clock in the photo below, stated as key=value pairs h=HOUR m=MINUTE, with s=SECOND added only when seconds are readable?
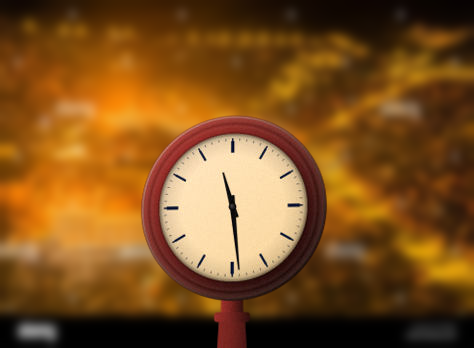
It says h=11 m=29
